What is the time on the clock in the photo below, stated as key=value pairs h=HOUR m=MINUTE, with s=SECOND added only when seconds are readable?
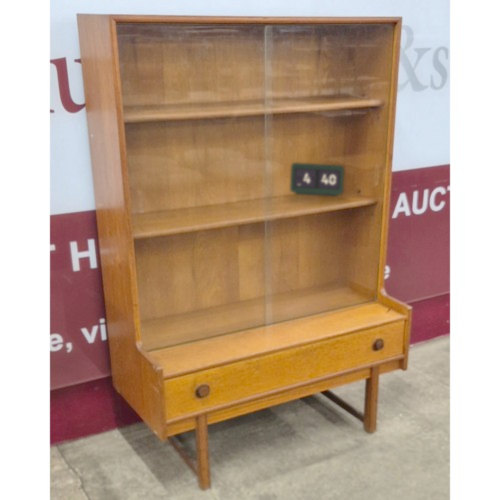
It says h=4 m=40
